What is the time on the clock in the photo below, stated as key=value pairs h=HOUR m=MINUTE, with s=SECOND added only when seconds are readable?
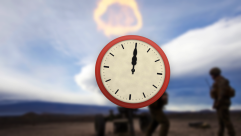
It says h=12 m=0
